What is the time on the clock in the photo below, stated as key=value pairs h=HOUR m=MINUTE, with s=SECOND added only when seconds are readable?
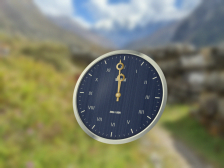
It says h=11 m=59
